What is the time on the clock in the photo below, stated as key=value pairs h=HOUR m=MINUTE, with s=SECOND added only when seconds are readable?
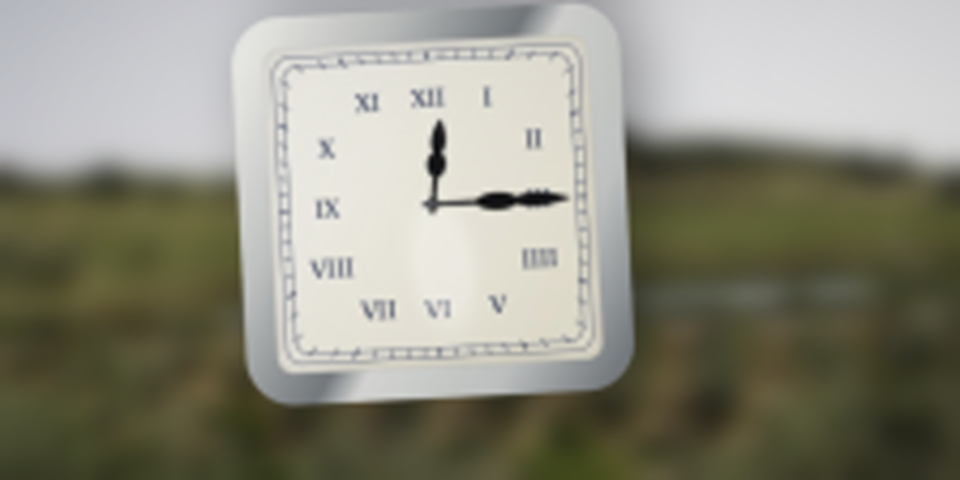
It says h=12 m=15
